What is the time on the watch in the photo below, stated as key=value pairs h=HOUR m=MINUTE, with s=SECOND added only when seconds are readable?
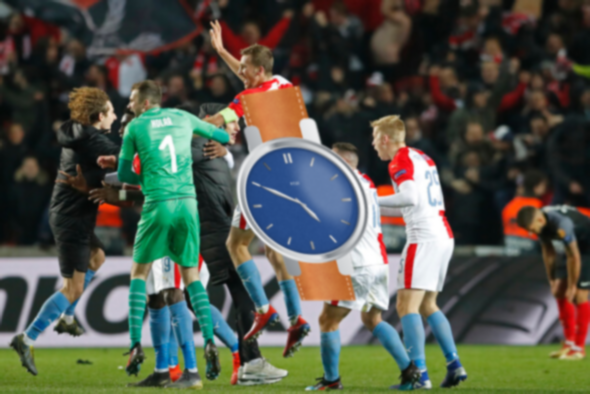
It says h=4 m=50
